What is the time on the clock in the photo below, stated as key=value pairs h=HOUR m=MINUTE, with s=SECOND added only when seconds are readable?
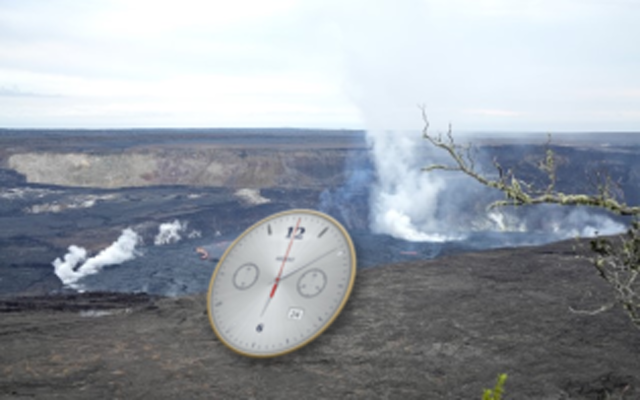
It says h=6 m=9
